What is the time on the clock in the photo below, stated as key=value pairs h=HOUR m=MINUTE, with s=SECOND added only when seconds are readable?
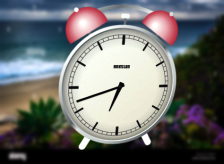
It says h=6 m=42
